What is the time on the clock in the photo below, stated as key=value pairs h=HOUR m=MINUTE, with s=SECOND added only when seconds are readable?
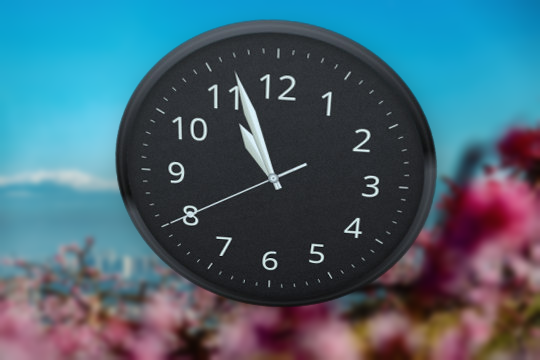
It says h=10 m=56 s=40
